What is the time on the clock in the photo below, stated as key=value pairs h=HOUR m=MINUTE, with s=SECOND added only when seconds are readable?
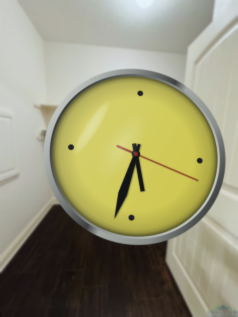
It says h=5 m=32 s=18
